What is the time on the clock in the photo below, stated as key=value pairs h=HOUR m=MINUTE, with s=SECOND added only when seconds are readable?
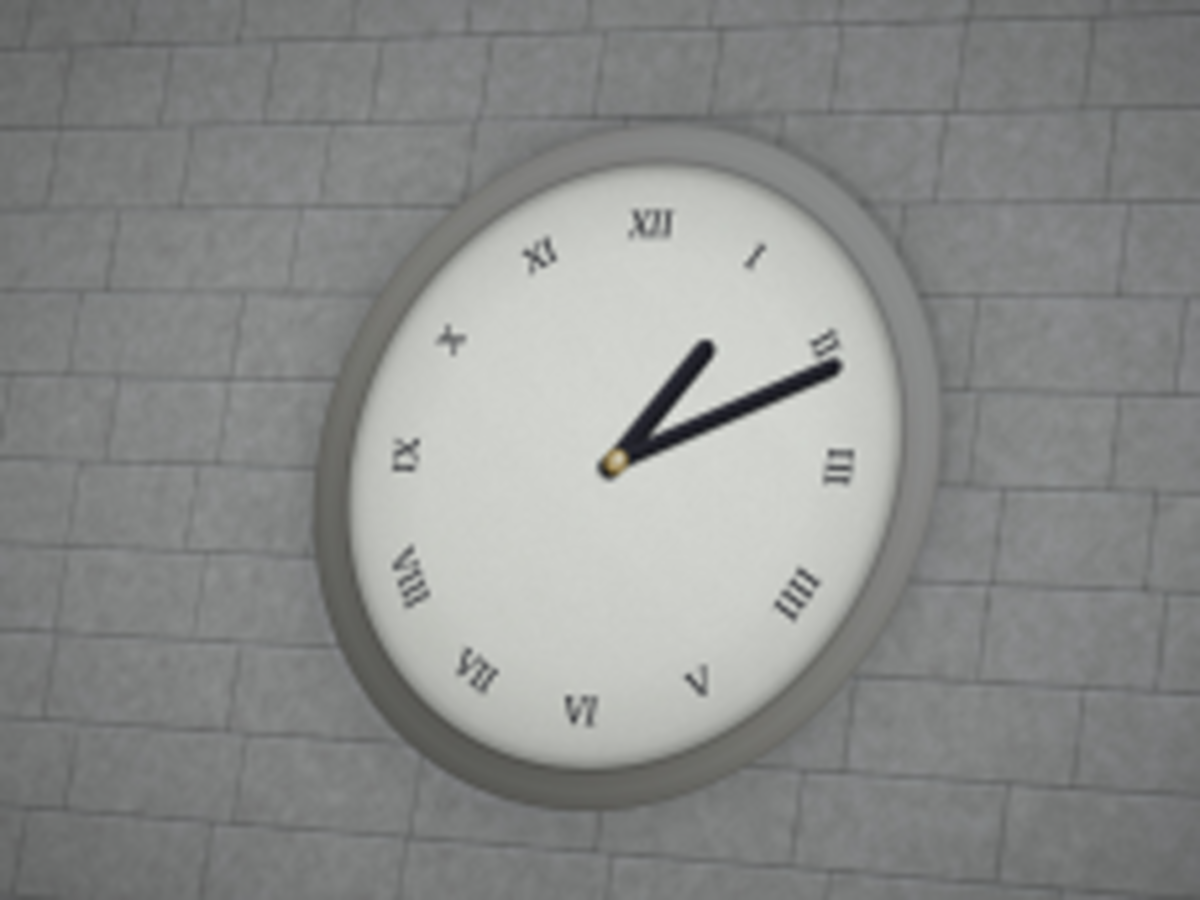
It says h=1 m=11
